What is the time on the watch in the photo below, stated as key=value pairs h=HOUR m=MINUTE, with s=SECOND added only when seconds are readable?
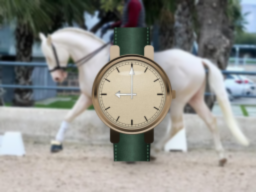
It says h=9 m=0
